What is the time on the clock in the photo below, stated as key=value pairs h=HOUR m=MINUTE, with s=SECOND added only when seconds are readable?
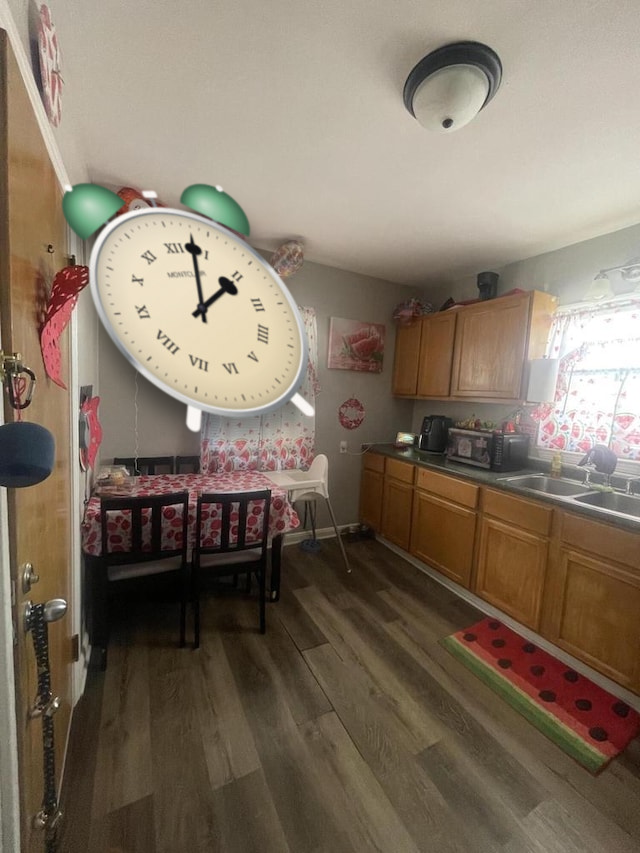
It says h=2 m=3
